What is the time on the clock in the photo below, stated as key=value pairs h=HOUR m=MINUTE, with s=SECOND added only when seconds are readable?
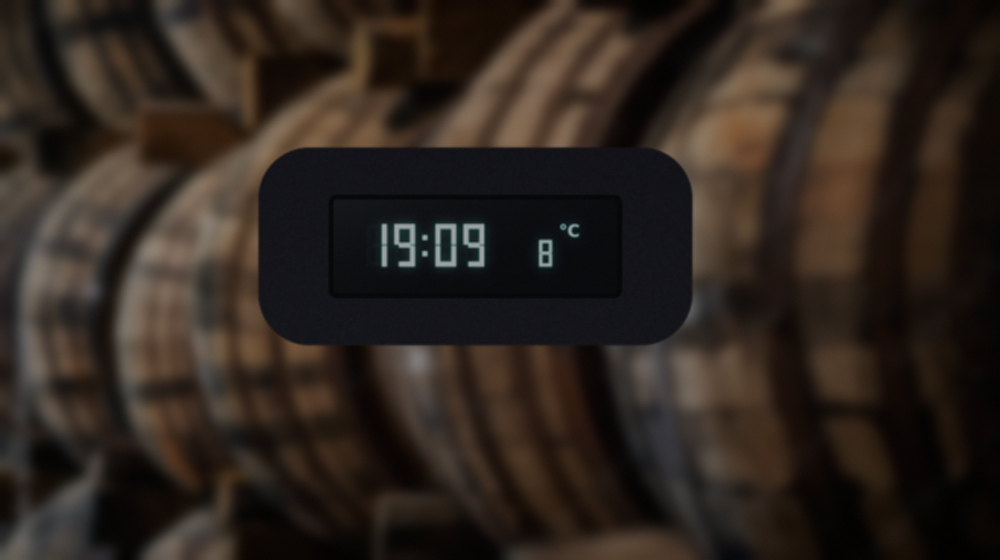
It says h=19 m=9
